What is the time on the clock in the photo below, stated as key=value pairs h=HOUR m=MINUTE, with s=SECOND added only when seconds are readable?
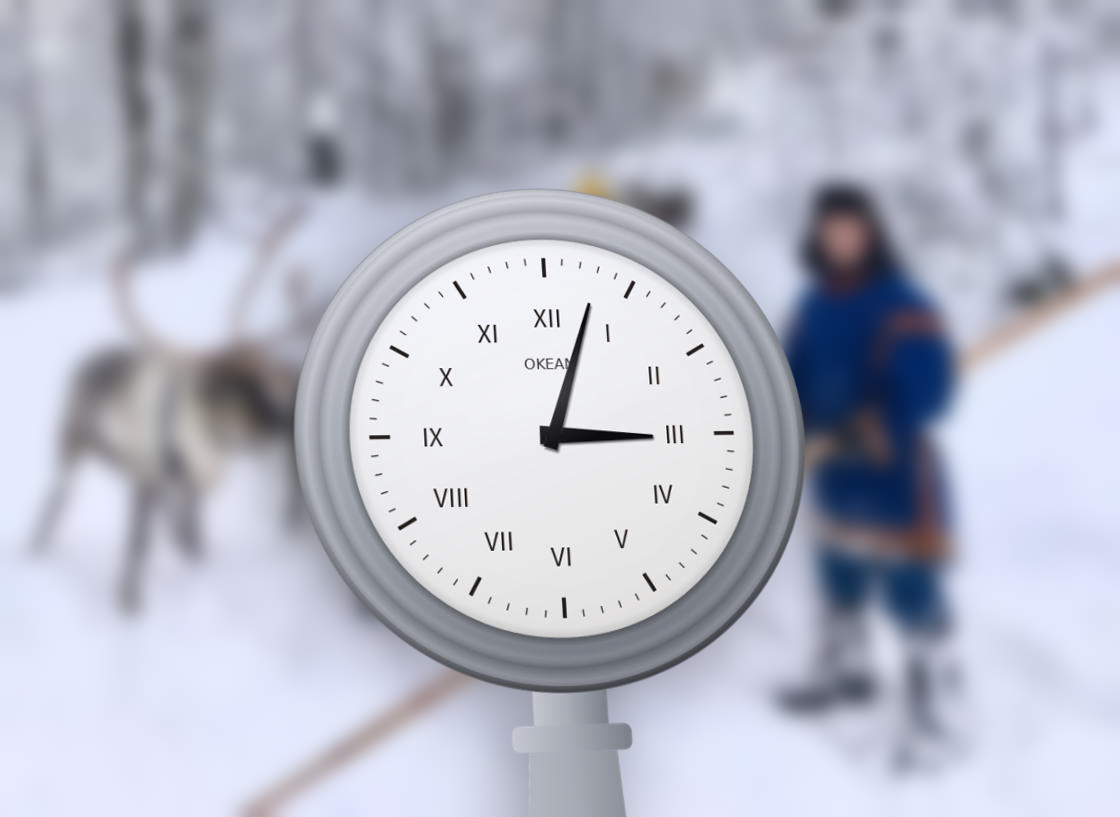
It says h=3 m=3
